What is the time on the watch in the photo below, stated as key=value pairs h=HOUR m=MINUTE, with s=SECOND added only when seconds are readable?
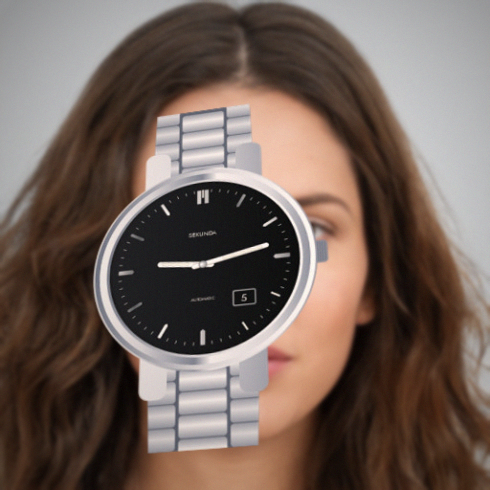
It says h=9 m=13
